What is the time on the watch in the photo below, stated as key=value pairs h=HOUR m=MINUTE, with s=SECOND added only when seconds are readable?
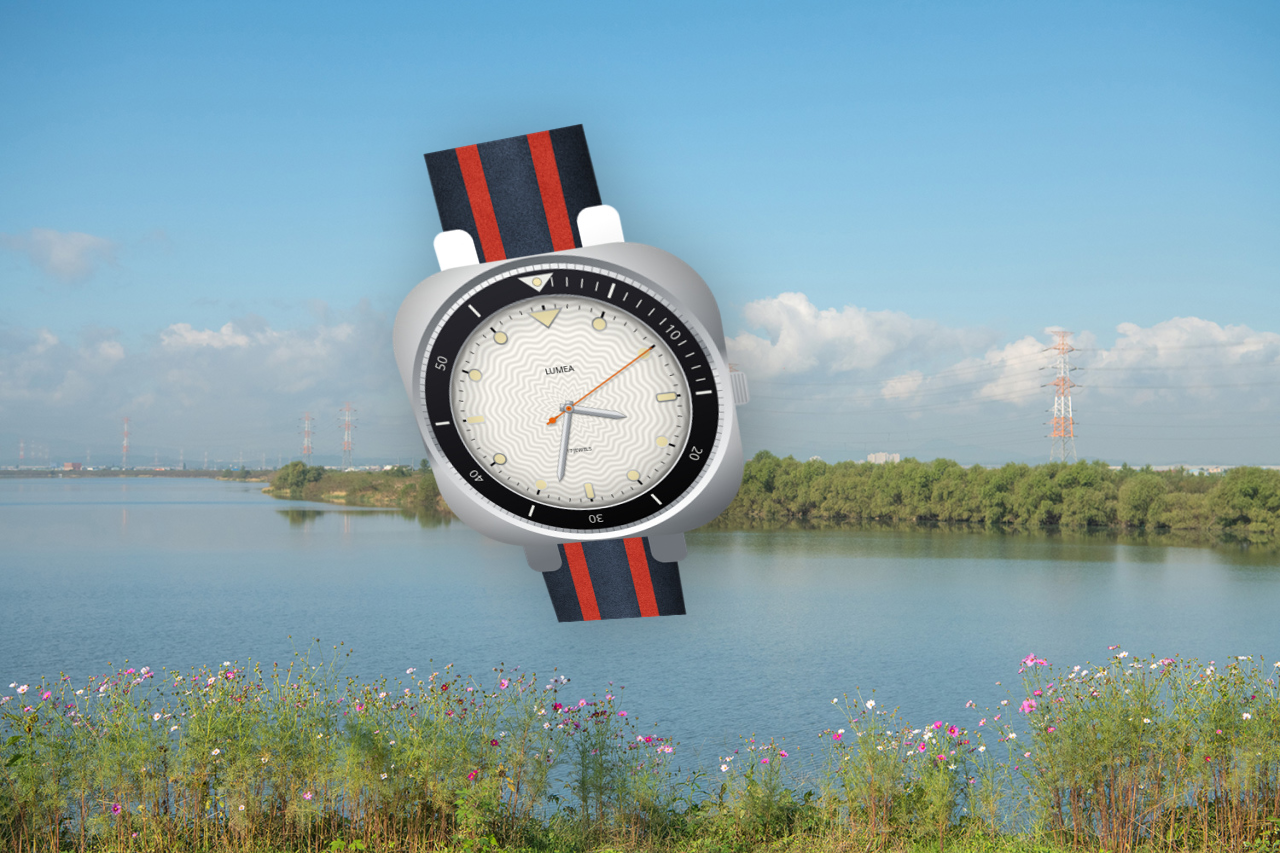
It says h=3 m=33 s=10
